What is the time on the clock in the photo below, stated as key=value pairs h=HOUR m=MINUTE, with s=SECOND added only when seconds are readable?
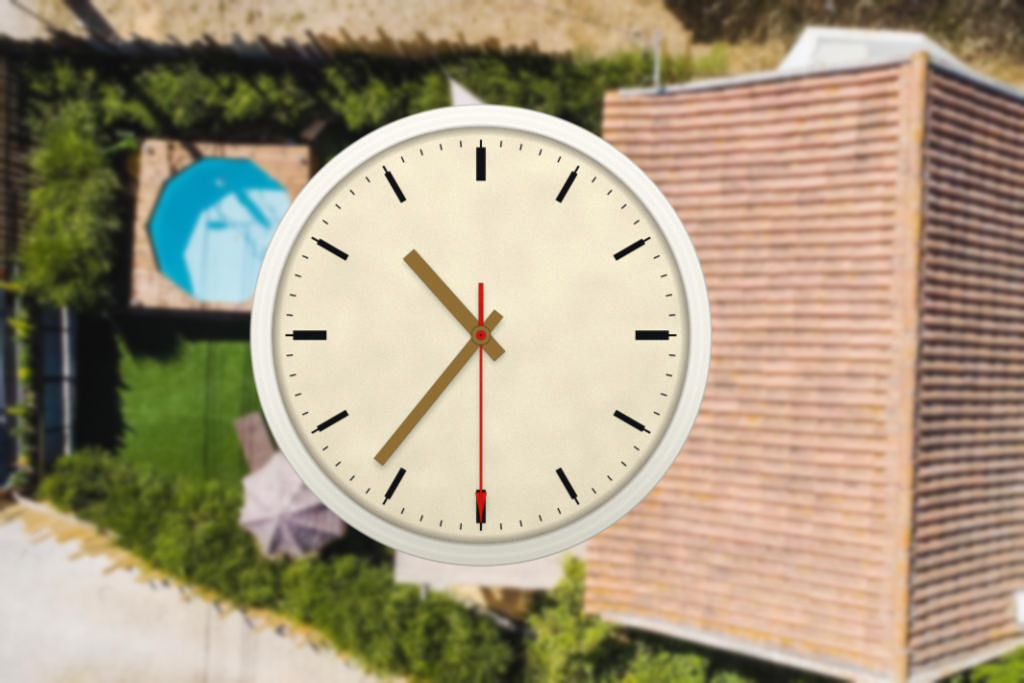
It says h=10 m=36 s=30
